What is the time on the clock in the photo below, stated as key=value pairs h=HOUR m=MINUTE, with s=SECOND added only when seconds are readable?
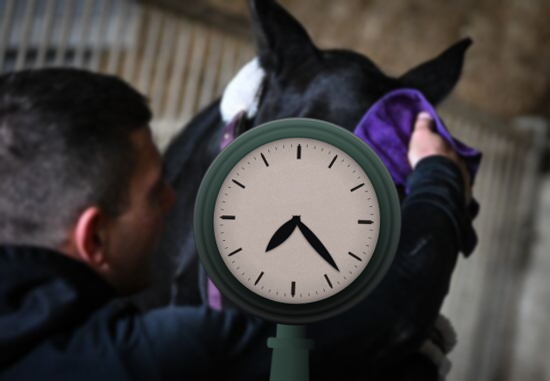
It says h=7 m=23
